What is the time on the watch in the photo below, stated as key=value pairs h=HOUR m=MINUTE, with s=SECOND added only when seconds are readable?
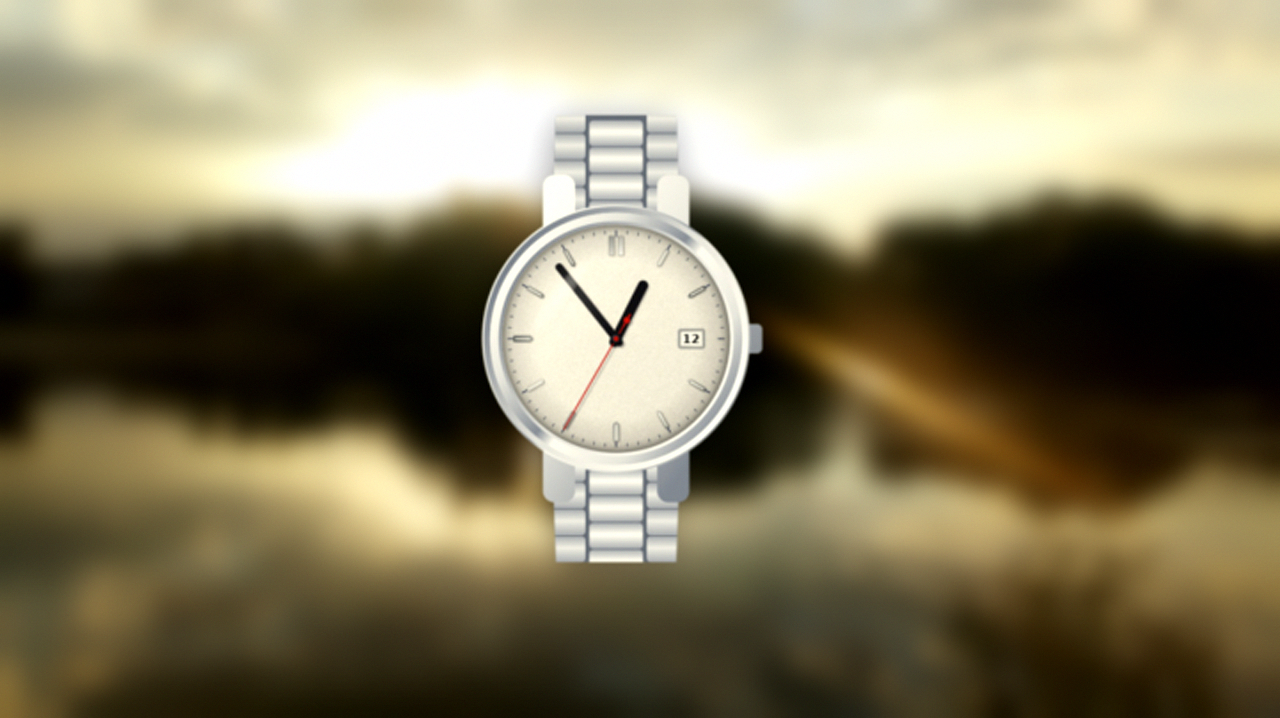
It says h=12 m=53 s=35
